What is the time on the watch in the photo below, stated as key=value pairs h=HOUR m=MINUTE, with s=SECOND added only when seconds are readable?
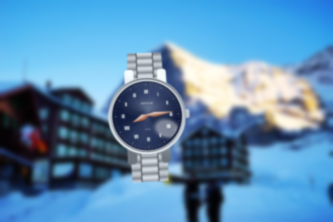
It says h=8 m=14
